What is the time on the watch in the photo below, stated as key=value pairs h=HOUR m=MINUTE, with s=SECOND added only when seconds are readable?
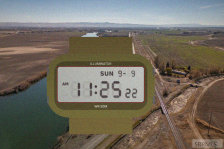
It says h=11 m=25 s=22
